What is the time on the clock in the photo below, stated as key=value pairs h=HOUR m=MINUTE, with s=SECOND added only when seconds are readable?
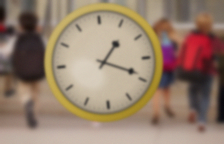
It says h=1 m=19
